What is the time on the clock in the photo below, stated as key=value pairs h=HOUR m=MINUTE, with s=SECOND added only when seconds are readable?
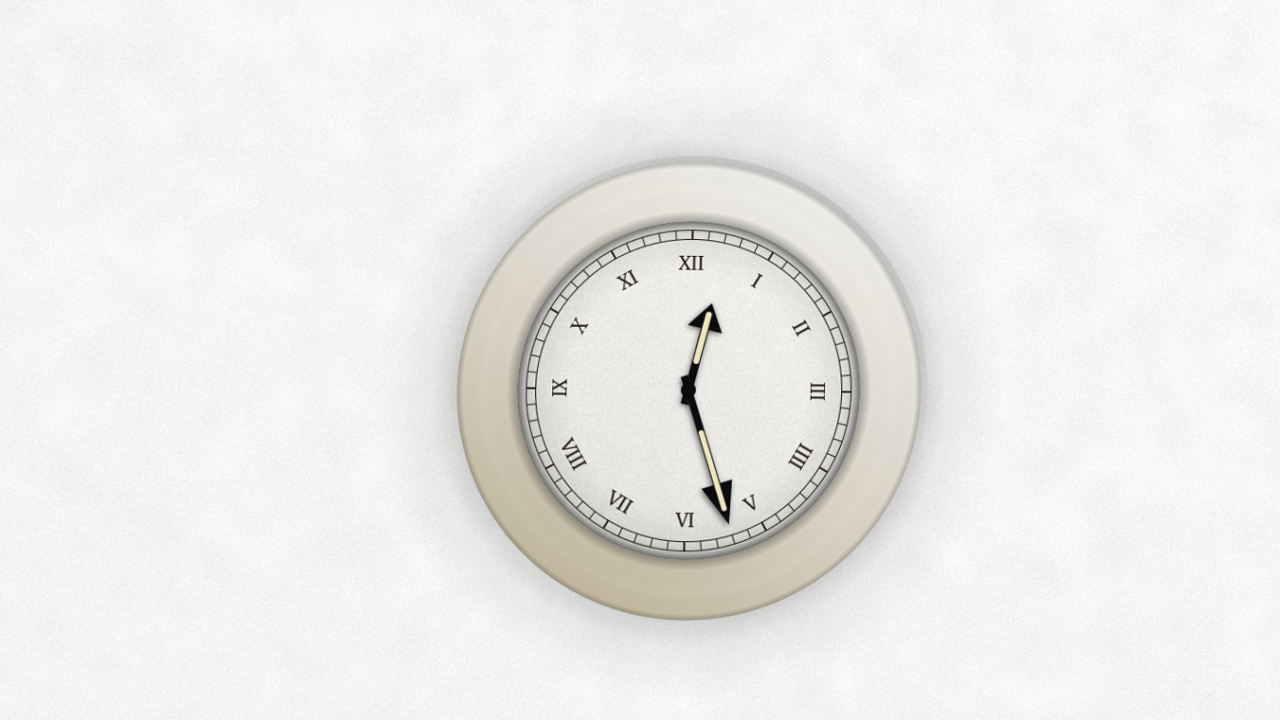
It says h=12 m=27
